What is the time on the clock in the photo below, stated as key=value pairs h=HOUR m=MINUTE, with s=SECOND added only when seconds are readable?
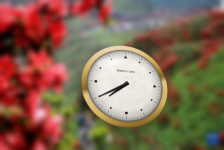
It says h=7 m=40
